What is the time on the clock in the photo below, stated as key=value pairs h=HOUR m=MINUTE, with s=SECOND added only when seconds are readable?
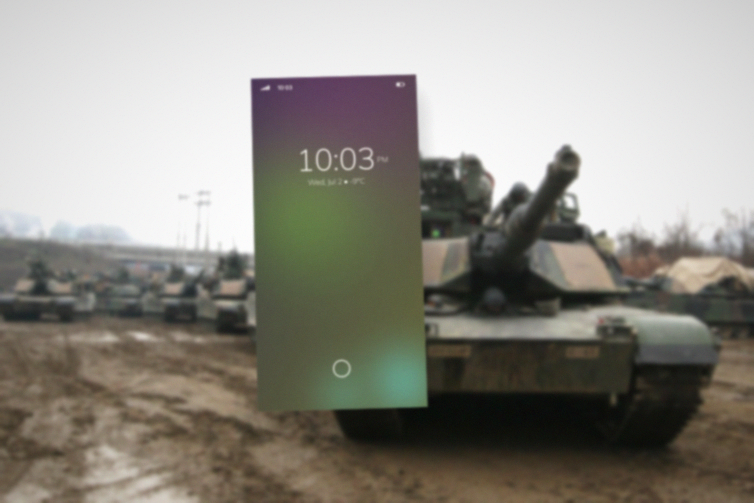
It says h=10 m=3
